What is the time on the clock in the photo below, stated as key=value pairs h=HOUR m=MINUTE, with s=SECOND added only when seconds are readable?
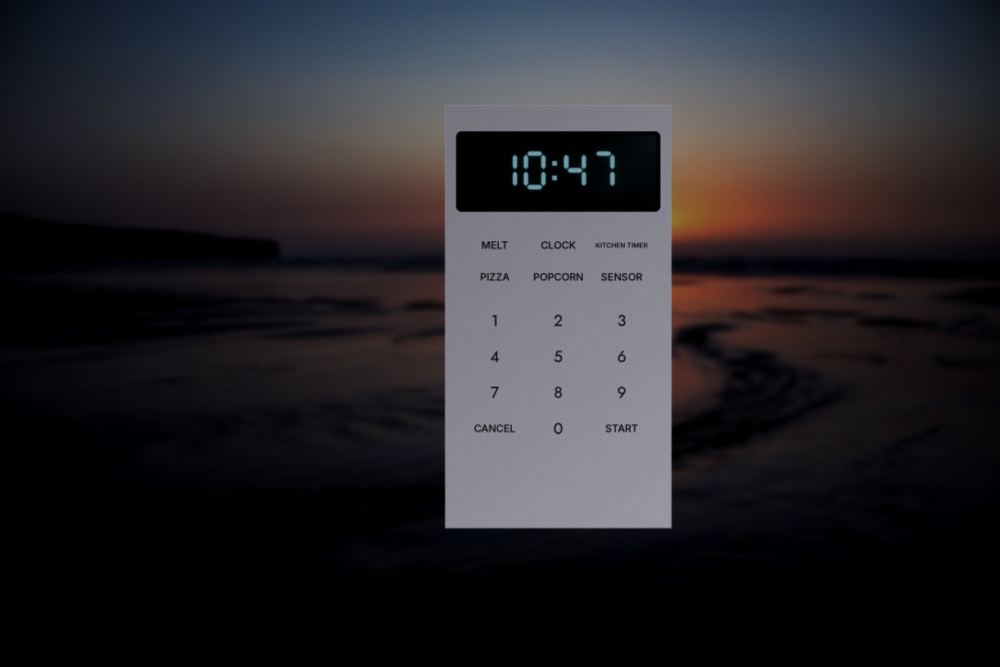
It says h=10 m=47
